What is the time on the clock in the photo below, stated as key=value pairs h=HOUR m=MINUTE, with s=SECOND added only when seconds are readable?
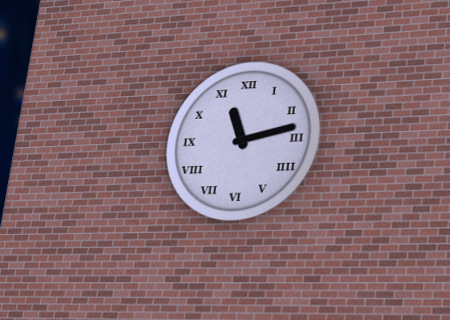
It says h=11 m=13
